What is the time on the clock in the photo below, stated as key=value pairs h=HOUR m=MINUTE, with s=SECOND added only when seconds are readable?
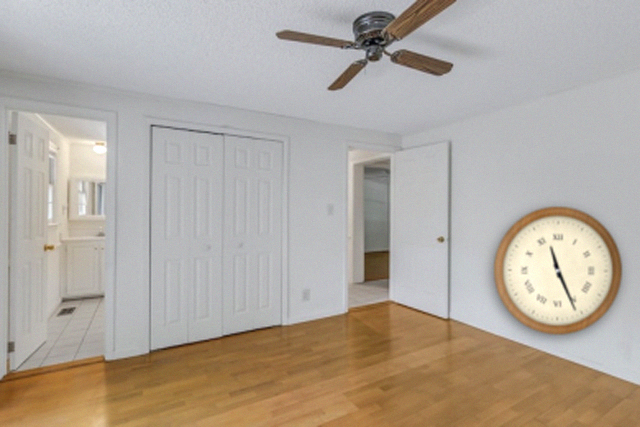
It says h=11 m=26
